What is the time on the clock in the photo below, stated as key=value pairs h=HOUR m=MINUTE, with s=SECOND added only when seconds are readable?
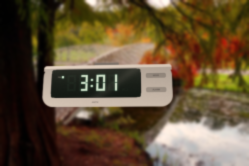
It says h=3 m=1
